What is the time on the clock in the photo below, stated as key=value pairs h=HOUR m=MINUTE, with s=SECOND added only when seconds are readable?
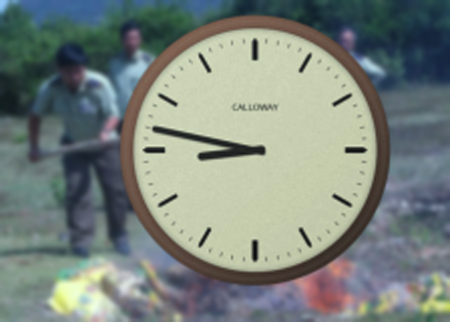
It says h=8 m=47
